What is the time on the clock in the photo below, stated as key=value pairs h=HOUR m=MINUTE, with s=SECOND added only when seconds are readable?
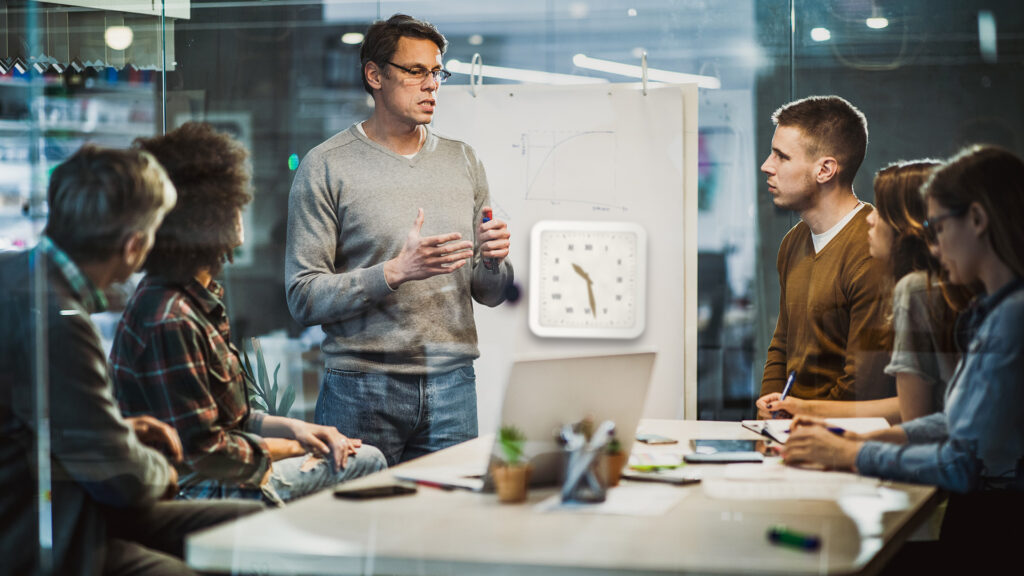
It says h=10 m=28
